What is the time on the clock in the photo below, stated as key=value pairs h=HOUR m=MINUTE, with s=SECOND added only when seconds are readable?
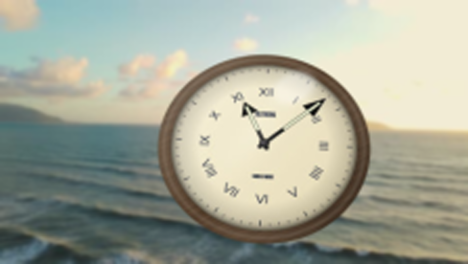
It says h=11 m=8
